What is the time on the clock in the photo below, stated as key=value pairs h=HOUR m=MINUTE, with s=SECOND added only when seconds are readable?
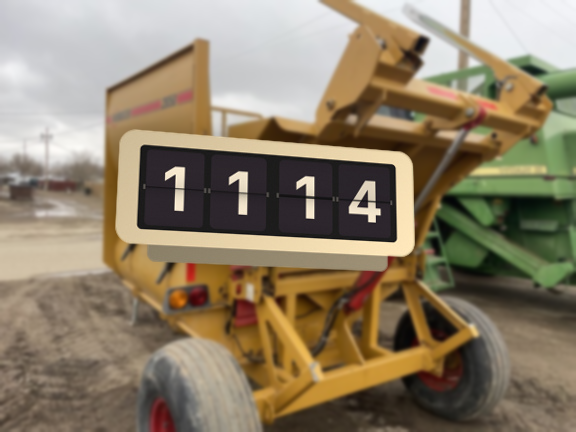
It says h=11 m=14
